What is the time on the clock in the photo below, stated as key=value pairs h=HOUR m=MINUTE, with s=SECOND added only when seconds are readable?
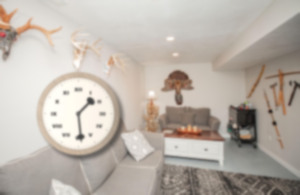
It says h=1 m=29
